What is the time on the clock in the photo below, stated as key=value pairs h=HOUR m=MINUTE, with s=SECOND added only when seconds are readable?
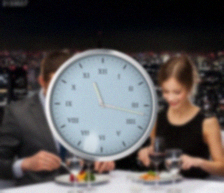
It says h=11 m=17
